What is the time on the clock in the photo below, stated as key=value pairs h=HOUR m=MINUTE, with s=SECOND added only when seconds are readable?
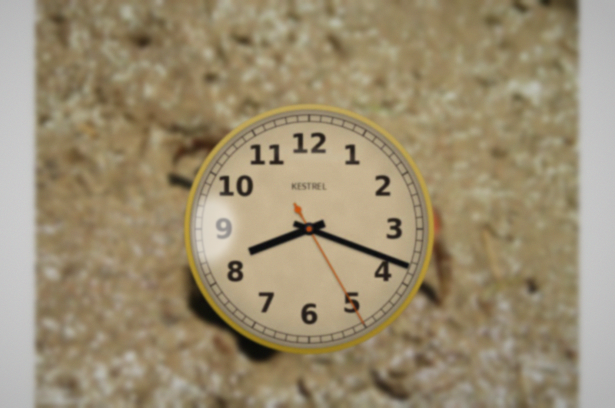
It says h=8 m=18 s=25
